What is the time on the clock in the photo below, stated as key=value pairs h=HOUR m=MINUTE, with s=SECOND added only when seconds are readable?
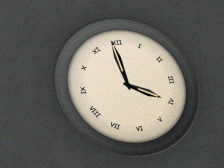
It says h=3 m=59
